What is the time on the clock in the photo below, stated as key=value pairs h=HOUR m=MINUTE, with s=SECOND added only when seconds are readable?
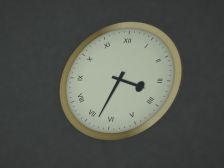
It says h=3 m=33
